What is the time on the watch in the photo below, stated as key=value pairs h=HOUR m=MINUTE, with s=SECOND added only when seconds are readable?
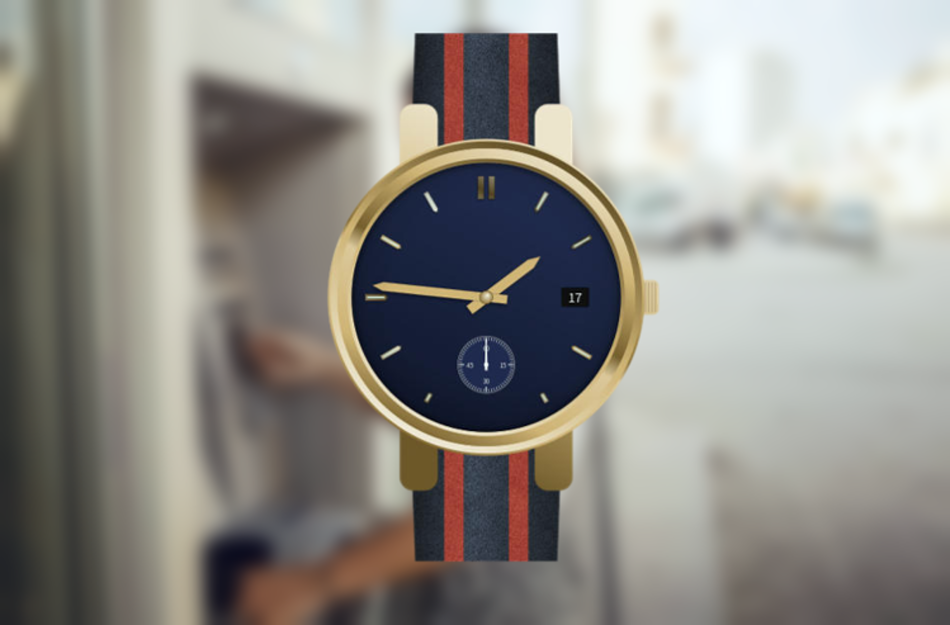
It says h=1 m=46
